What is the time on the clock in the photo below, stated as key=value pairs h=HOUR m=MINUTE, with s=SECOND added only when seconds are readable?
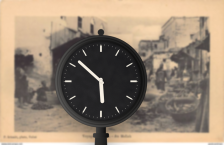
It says h=5 m=52
